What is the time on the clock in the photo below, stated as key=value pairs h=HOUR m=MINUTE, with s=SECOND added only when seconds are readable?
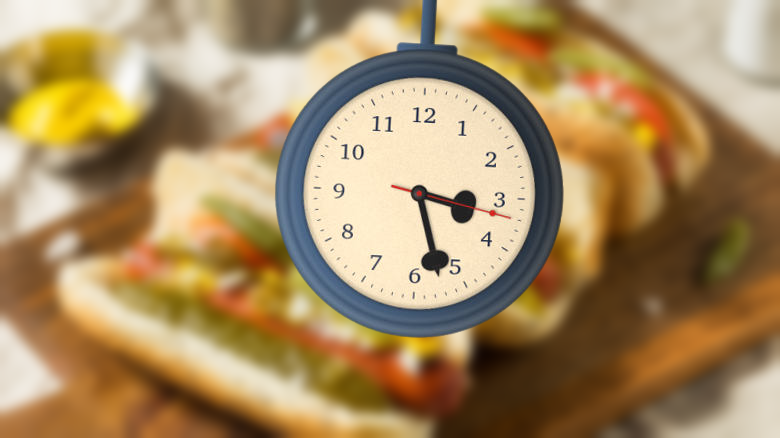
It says h=3 m=27 s=17
